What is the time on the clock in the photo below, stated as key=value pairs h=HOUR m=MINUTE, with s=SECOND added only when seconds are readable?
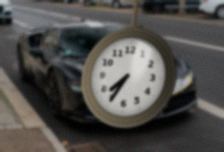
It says h=7 m=35
